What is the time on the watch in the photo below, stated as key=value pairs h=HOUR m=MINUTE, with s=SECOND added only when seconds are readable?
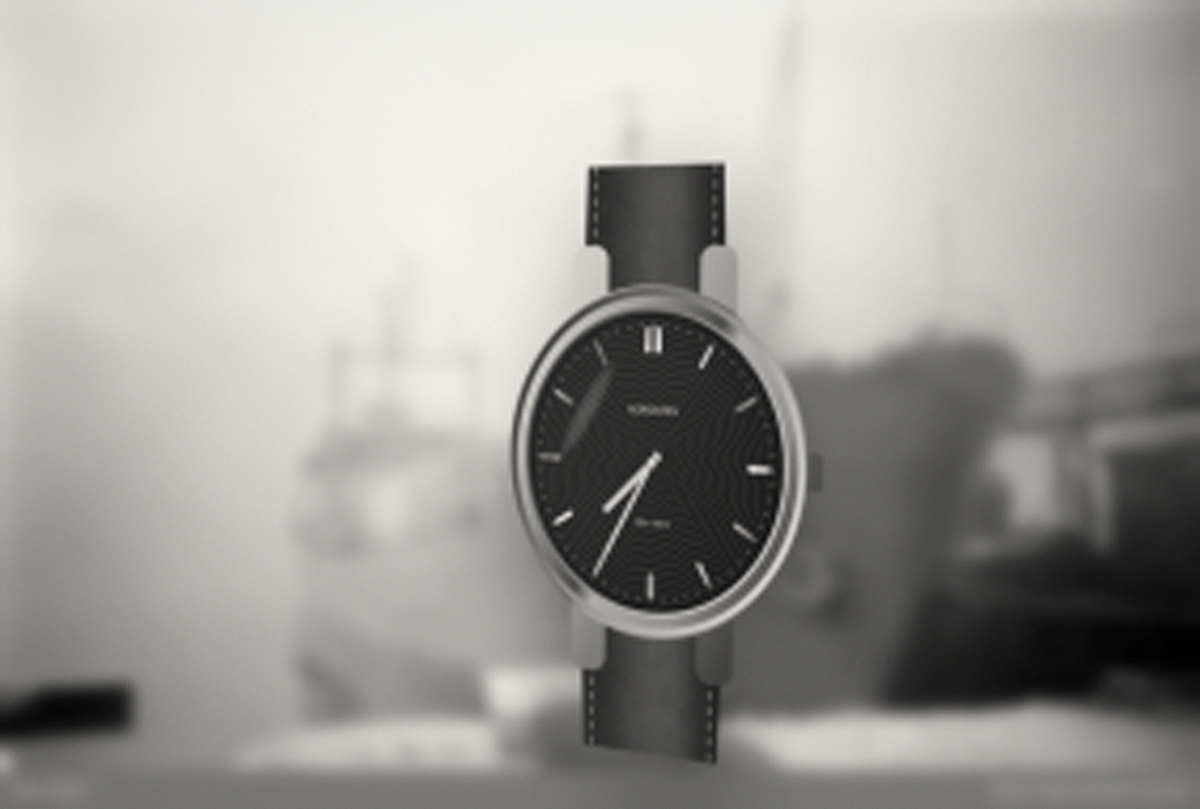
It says h=7 m=35
